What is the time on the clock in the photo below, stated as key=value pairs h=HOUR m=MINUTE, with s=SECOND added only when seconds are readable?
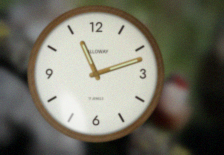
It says h=11 m=12
